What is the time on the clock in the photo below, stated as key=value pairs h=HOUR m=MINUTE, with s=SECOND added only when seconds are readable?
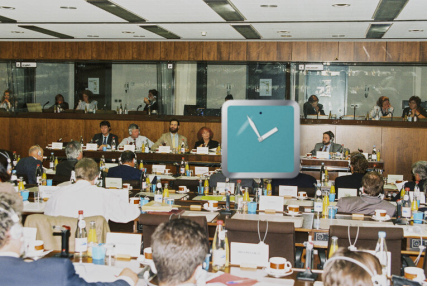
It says h=1 m=55
